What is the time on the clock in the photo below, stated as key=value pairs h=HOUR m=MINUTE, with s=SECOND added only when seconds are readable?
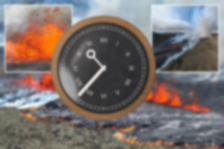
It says h=10 m=37
